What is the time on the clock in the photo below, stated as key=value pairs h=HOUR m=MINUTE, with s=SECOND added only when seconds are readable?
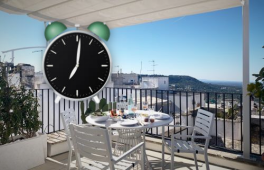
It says h=7 m=1
